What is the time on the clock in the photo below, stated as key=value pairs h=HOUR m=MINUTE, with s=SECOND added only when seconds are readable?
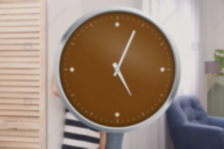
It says h=5 m=4
